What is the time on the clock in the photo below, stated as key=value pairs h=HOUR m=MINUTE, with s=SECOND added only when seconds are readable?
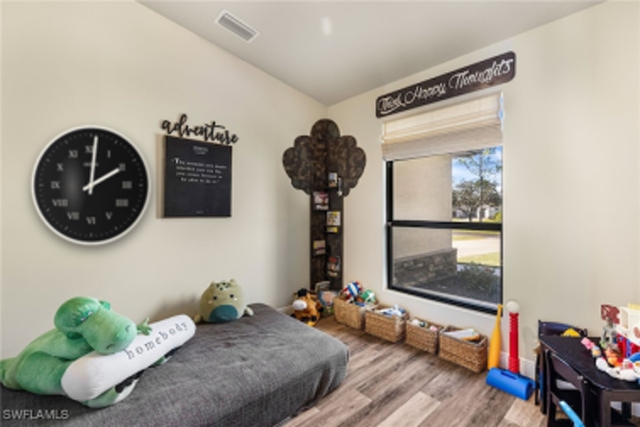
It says h=2 m=1
